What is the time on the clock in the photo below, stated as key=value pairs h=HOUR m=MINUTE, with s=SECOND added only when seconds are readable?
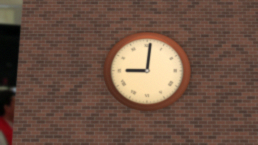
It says h=9 m=1
